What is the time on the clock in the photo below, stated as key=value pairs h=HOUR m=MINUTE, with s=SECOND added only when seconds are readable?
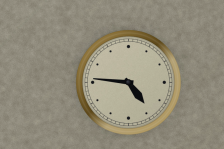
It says h=4 m=46
